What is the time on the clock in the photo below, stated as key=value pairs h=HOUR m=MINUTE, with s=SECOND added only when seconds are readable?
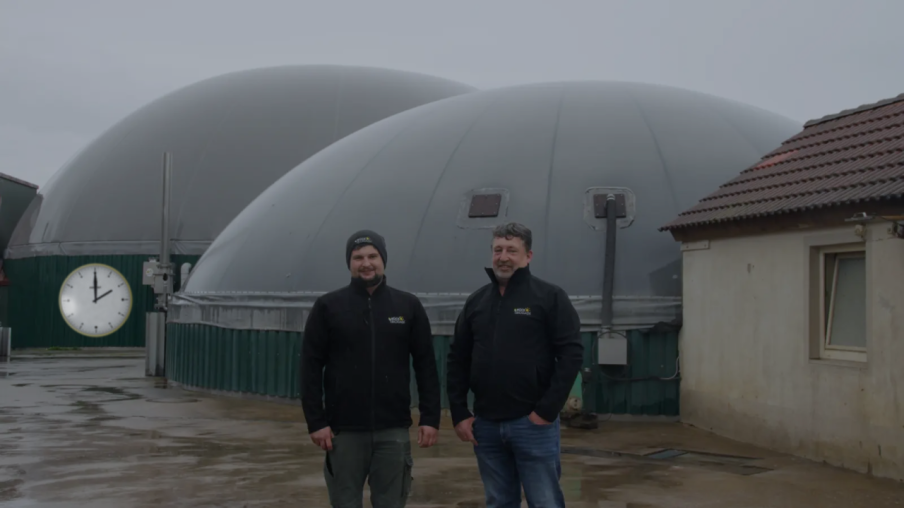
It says h=2 m=0
